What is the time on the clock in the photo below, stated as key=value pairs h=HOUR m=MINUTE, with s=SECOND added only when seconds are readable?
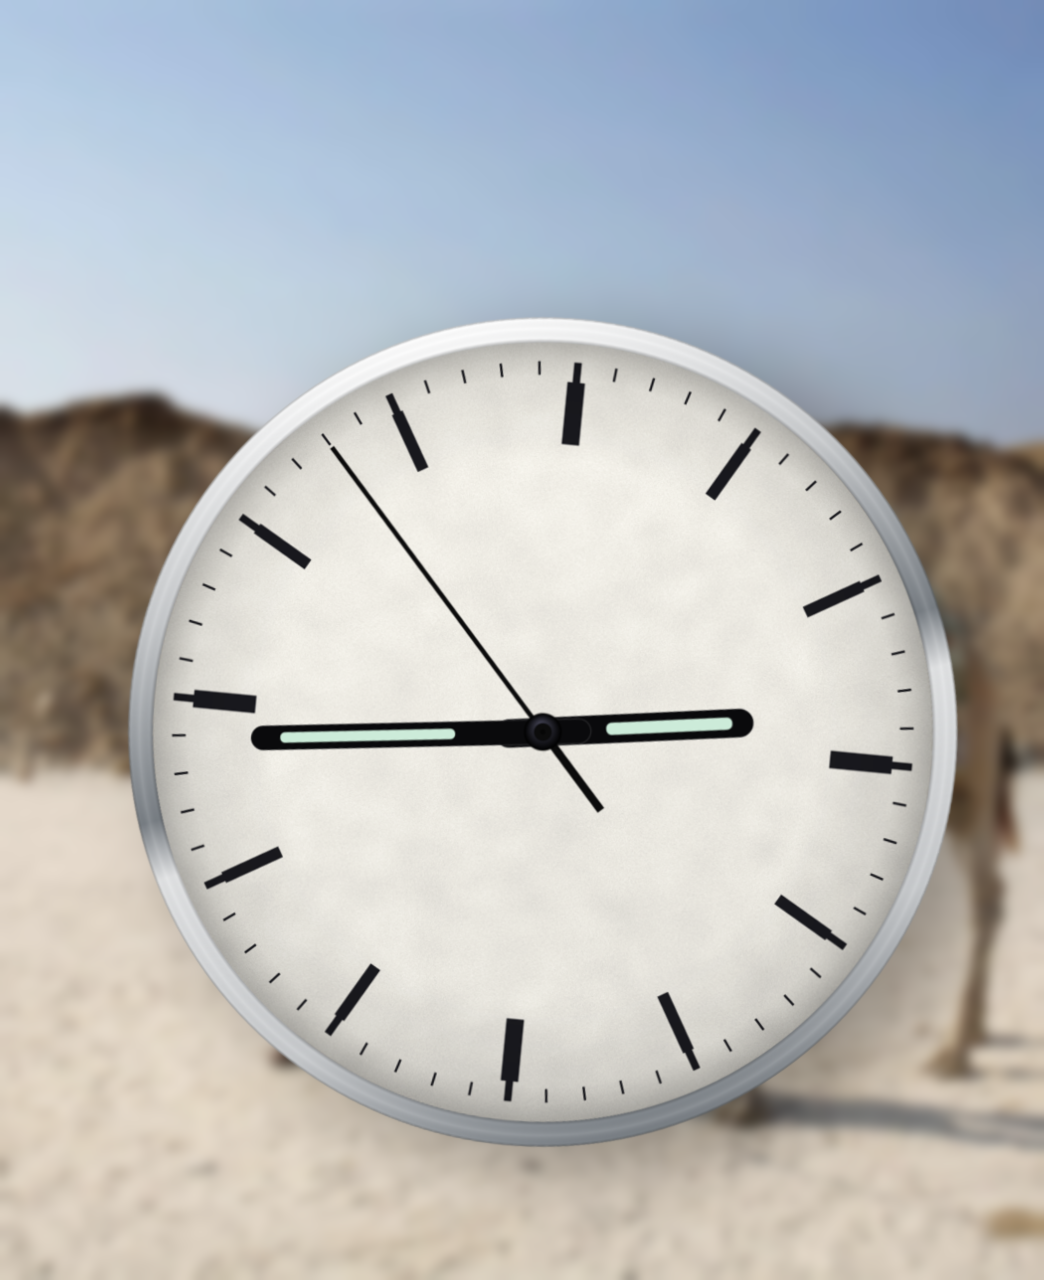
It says h=2 m=43 s=53
